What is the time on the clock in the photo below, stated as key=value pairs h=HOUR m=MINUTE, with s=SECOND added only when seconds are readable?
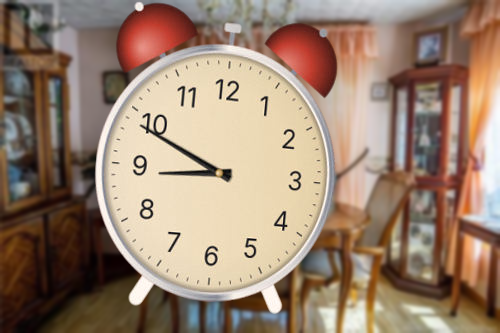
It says h=8 m=49
